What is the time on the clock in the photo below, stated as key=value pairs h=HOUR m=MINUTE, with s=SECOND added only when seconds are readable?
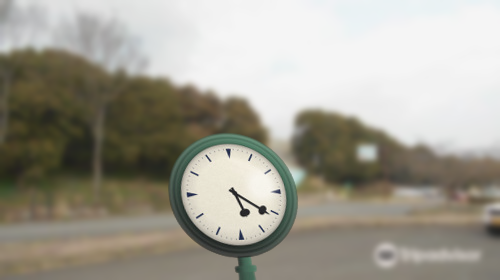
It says h=5 m=21
